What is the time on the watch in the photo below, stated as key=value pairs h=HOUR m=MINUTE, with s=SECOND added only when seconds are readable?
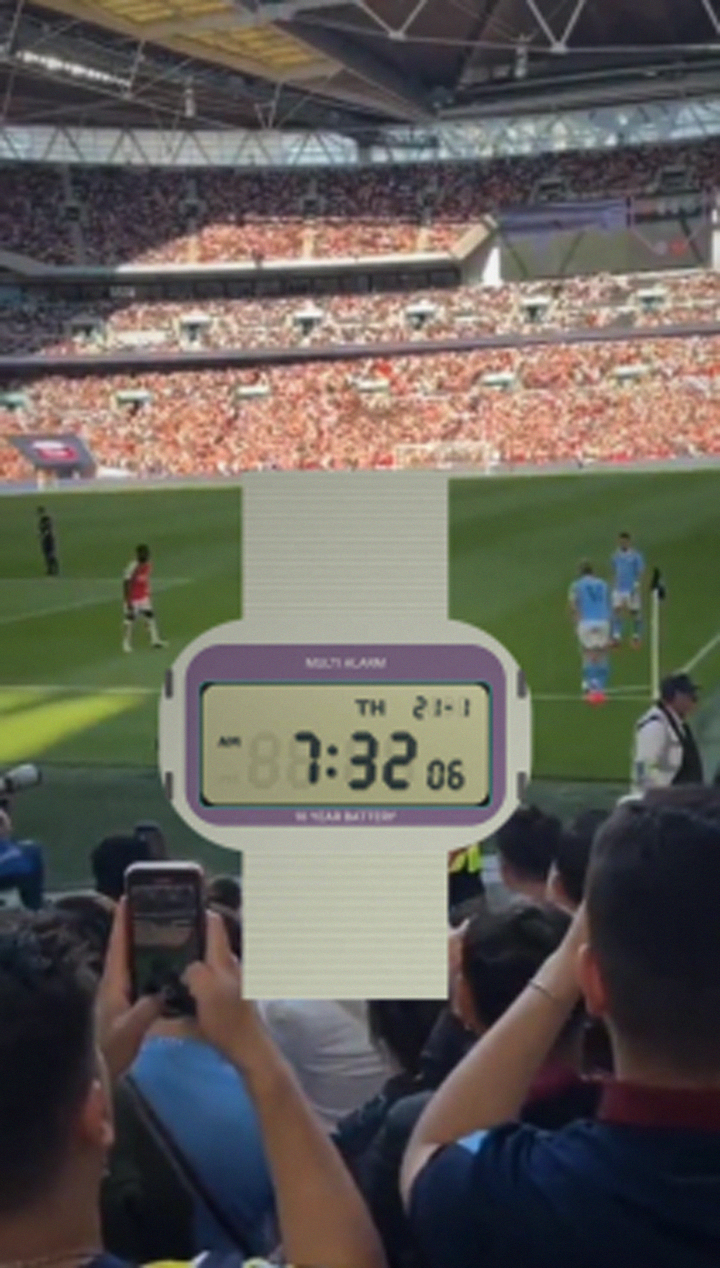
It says h=7 m=32 s=6
